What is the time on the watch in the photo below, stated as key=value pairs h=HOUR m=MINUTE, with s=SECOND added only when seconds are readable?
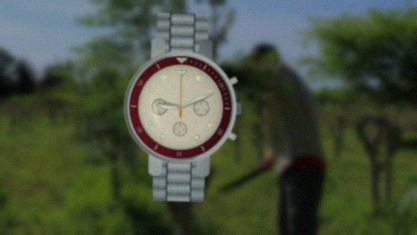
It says h=9 m=11
